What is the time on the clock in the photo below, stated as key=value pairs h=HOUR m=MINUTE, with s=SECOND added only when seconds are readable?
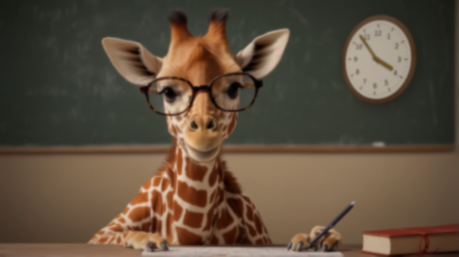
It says h=3 m=53
